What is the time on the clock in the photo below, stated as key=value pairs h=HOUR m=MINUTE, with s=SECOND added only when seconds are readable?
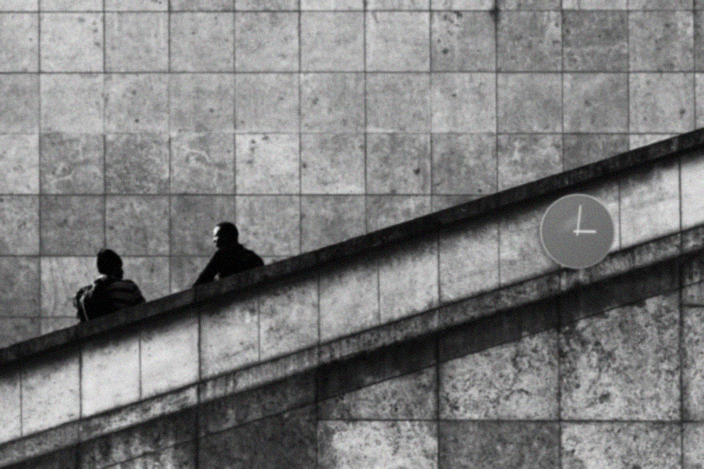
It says h=3 m=1
